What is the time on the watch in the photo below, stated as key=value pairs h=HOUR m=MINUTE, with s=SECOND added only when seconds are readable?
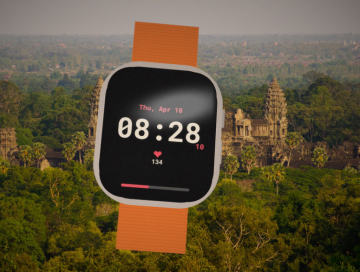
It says h=8 m=28 s=10
